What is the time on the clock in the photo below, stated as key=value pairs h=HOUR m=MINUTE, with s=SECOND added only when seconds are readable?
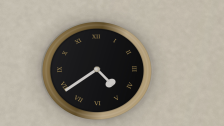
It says h=4 m=39
